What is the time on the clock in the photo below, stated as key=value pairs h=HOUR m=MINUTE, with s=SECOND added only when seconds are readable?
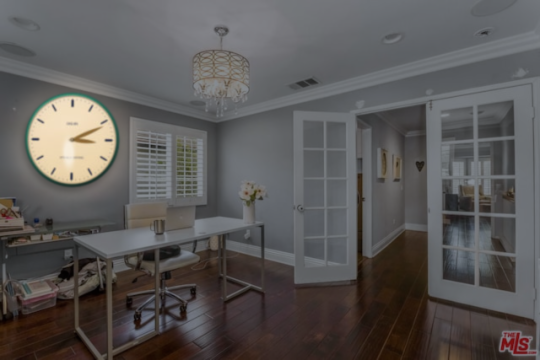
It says h=3 m=11
